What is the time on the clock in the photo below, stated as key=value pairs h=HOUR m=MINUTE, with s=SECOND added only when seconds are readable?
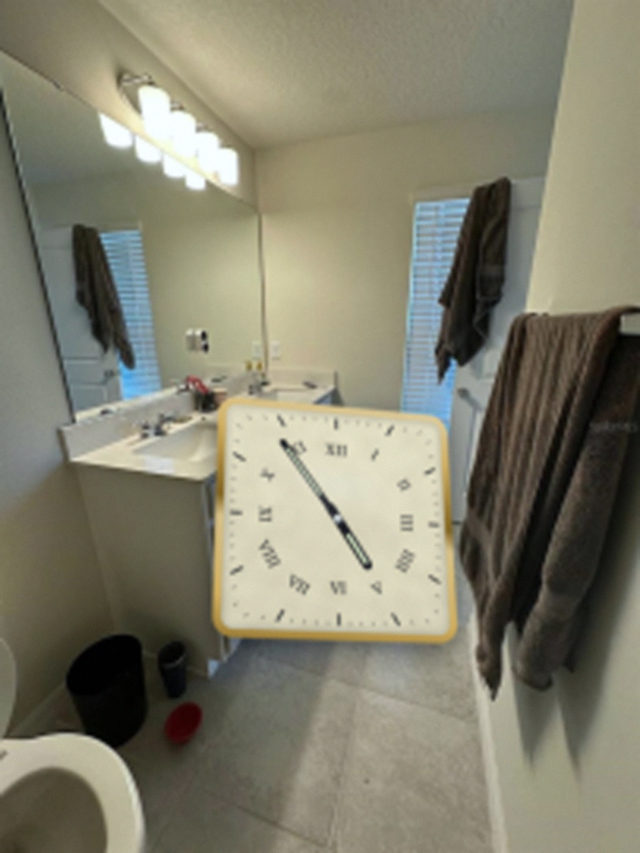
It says h=4 m=54
